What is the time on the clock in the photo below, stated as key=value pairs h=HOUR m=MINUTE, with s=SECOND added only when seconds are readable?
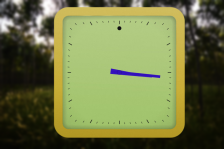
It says h=3 m=16
